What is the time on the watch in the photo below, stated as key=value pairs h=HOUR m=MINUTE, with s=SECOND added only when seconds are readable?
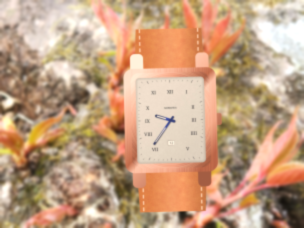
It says h=9 m=36
